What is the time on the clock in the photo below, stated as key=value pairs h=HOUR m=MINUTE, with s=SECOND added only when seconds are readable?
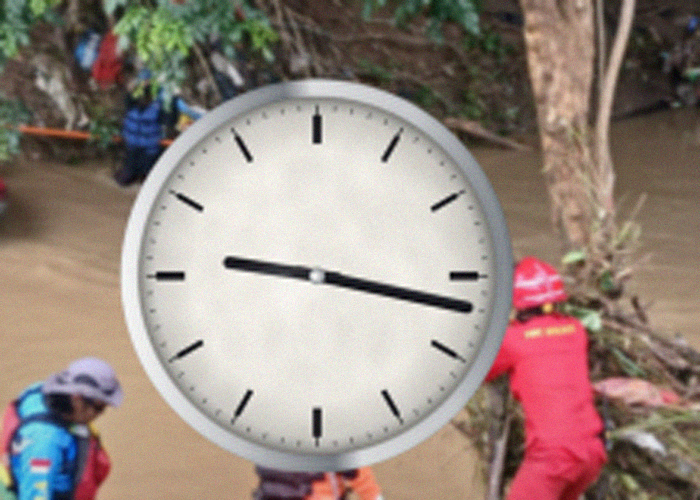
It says h=9 m=17
